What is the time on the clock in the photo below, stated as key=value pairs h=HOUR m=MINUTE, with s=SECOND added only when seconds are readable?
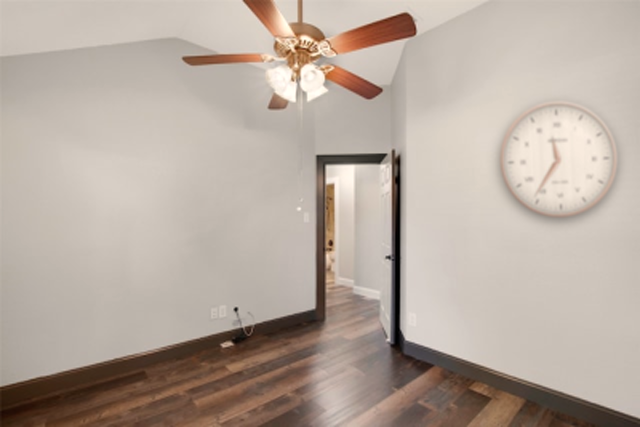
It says h=11 m=36
